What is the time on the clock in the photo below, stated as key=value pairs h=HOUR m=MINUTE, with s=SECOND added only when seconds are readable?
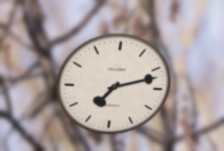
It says h=7 m=12
